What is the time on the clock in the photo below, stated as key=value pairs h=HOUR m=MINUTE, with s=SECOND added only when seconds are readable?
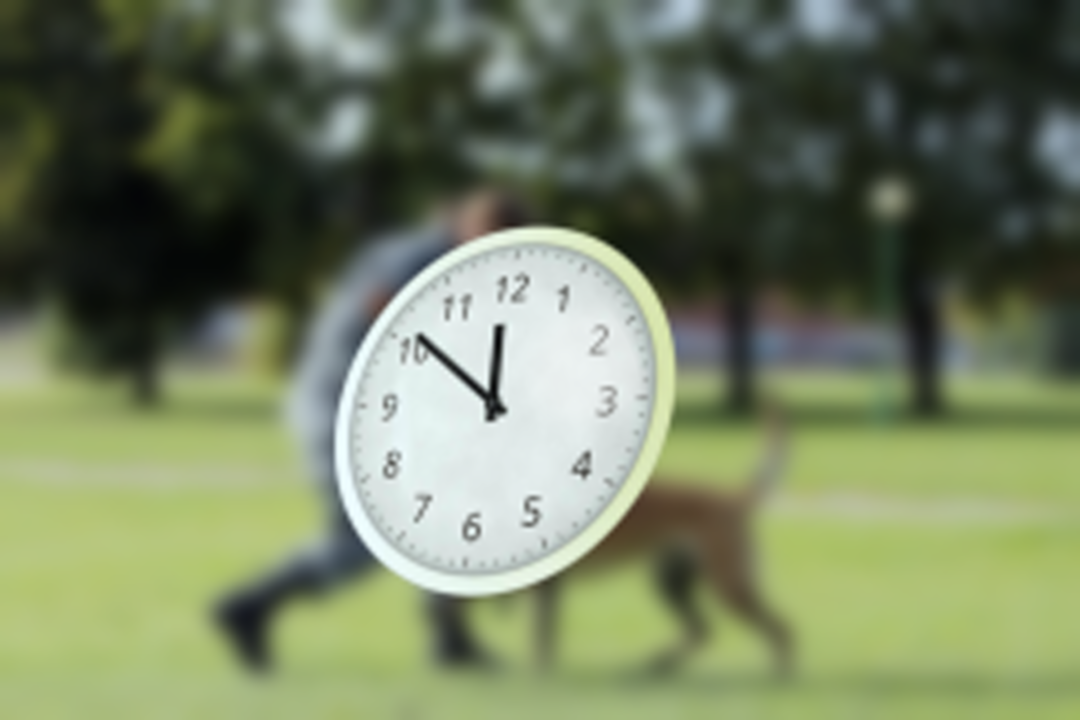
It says h=11 m=51
